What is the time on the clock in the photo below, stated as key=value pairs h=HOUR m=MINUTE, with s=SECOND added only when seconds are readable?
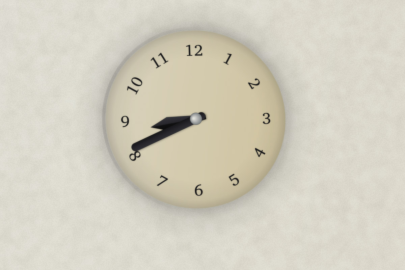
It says h=8 m=41
